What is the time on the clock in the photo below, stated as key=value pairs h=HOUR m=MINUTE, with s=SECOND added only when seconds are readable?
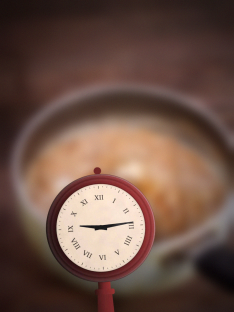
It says h=9 m=14
